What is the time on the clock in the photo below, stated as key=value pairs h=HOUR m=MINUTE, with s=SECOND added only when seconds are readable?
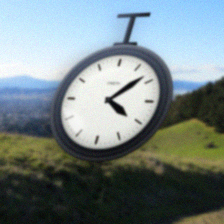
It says h=4 m=8
